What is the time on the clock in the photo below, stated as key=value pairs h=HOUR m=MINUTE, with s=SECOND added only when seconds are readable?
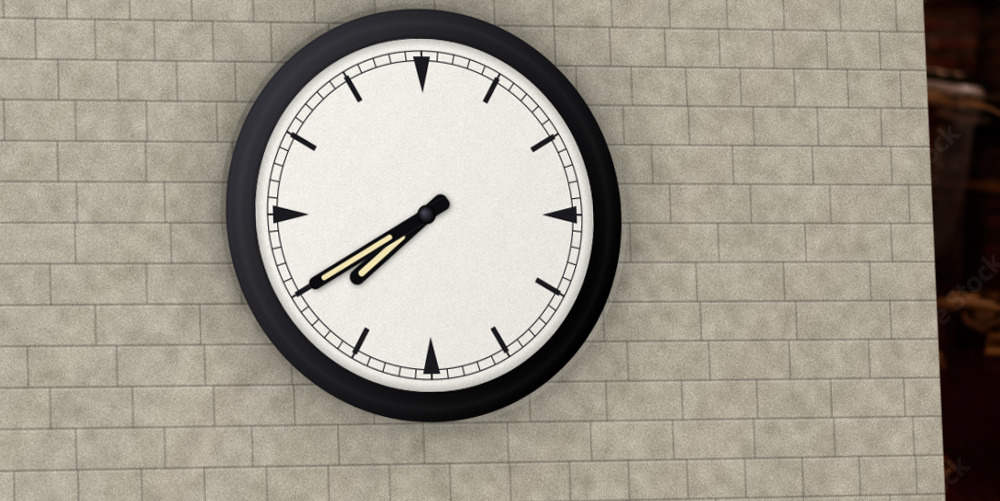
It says h=7 m=40
